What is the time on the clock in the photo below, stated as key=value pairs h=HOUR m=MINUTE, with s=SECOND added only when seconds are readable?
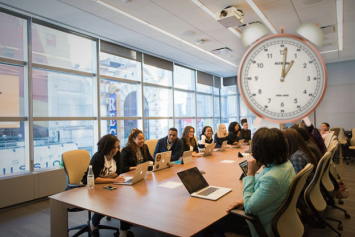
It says h=1 m=1
